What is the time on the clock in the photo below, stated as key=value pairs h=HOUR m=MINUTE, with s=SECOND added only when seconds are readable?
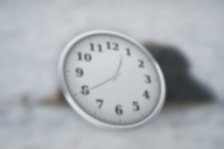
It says h=12 m=40
